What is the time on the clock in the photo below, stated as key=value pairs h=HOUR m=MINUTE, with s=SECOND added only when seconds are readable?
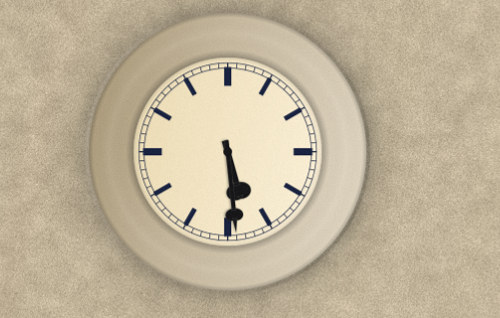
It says h=5 m=29
